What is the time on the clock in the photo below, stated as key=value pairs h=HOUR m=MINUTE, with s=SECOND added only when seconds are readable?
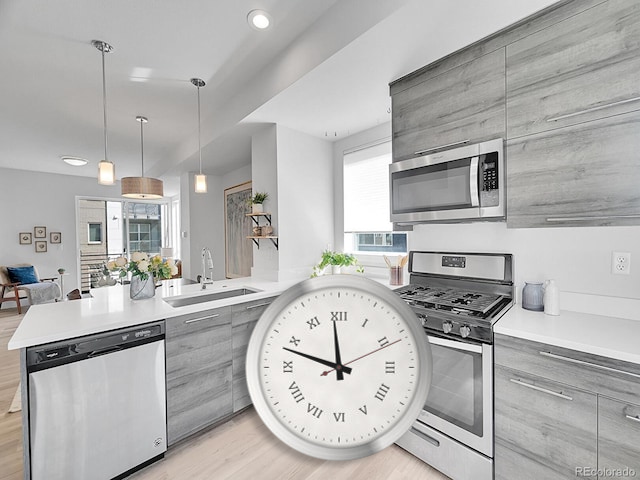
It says h=11 m=48 s=11
